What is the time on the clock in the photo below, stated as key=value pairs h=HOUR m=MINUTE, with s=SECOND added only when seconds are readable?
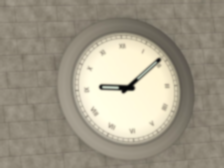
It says h=9 m=9
